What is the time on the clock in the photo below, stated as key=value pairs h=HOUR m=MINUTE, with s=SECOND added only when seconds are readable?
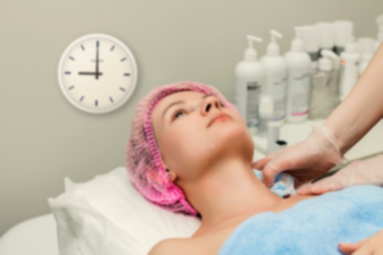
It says h=9 m=0
